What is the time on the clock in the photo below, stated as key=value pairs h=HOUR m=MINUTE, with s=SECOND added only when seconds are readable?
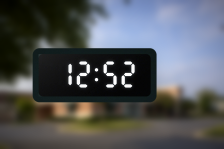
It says h=12 m=52
